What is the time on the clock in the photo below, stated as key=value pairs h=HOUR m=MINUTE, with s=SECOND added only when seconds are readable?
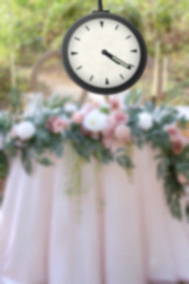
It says h=4 m=21
